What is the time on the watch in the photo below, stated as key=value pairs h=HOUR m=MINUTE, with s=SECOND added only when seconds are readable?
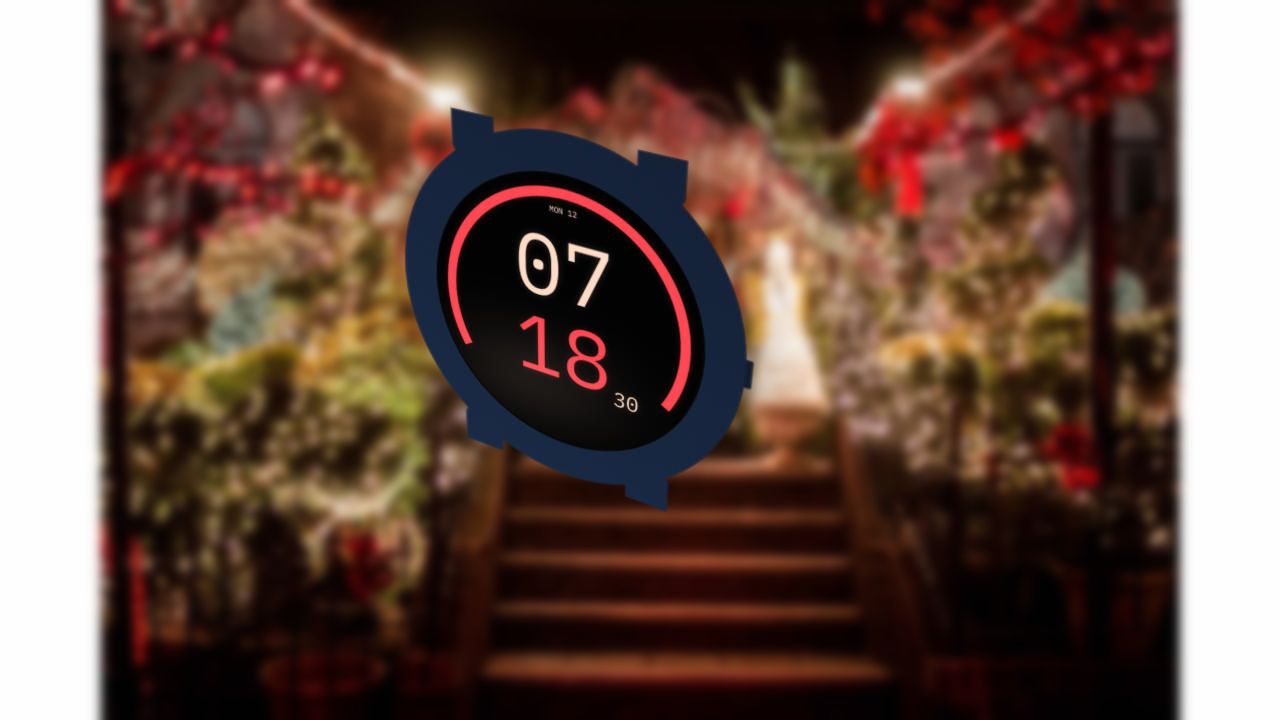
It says h=7 m=18 s=30
